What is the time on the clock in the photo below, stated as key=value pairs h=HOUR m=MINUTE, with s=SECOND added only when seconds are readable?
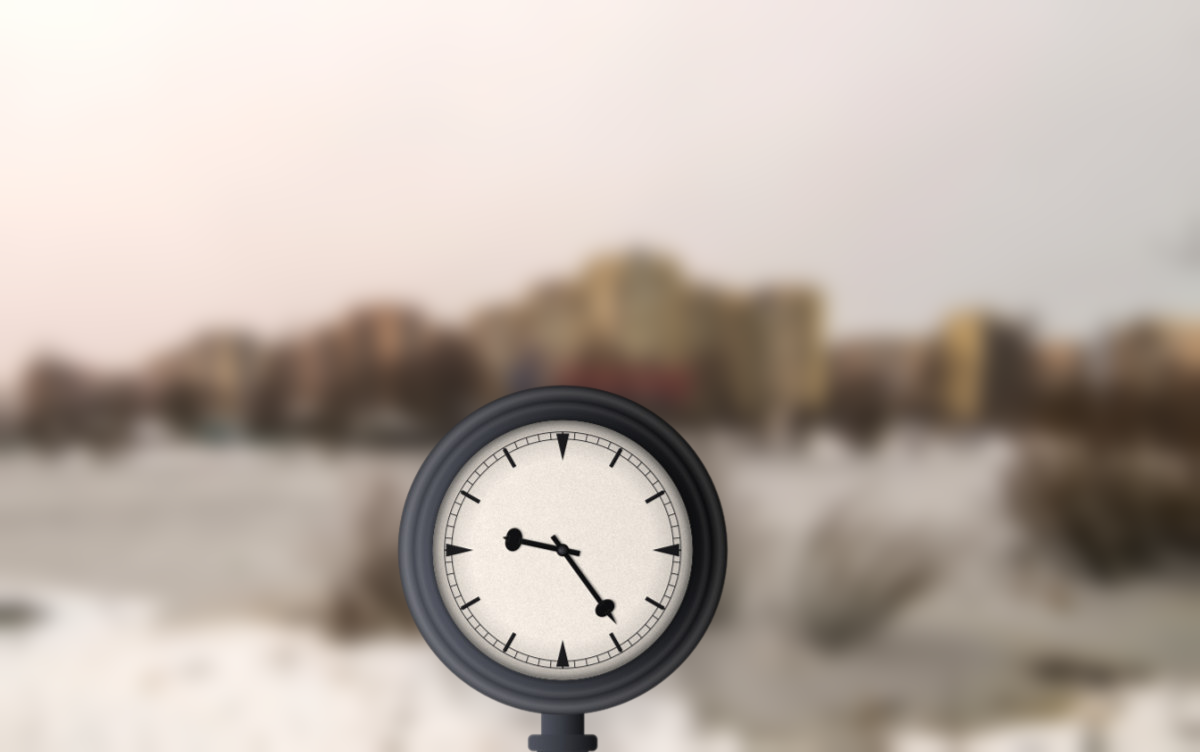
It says h=9 m=24
